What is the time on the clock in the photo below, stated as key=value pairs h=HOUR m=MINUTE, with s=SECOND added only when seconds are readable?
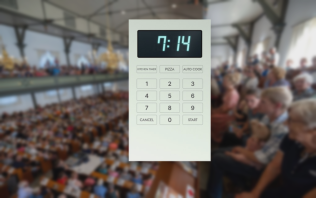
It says h=7 m=14
